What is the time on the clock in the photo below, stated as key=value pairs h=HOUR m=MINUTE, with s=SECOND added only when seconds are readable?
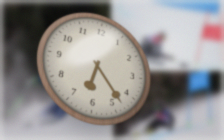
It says h=6 m=23
